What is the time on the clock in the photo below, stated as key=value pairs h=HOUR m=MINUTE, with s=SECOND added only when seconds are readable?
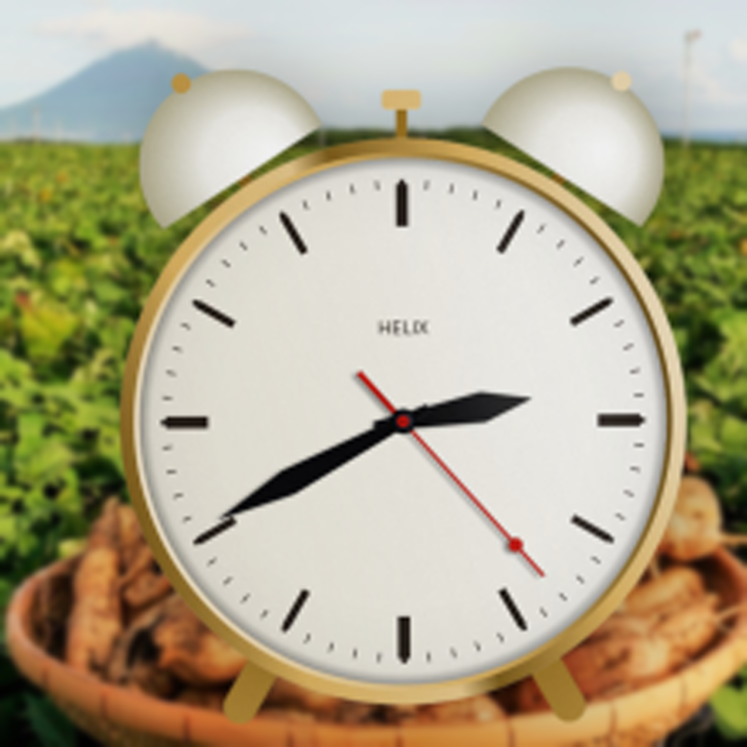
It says h=2 m=40 s=23
